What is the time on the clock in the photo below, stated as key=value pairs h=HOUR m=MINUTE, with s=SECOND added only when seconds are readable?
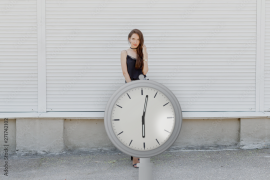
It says h=6 m=2
